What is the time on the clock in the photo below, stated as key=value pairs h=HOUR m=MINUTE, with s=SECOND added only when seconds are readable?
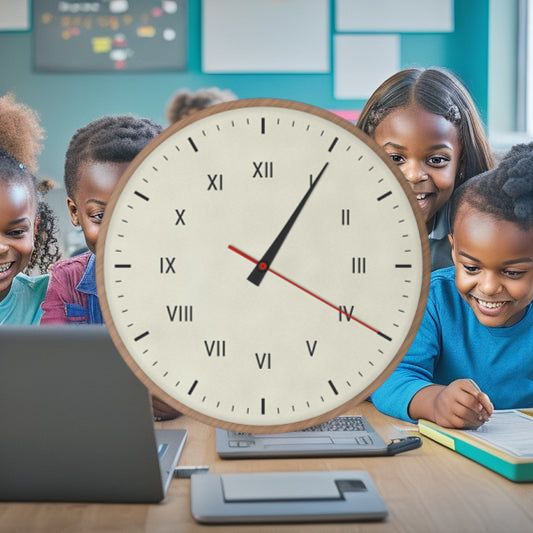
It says h=1 m=5 s=20
